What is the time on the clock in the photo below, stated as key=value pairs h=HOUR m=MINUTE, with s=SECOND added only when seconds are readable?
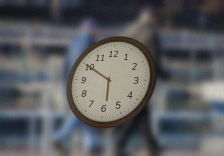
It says h=5 m=50
